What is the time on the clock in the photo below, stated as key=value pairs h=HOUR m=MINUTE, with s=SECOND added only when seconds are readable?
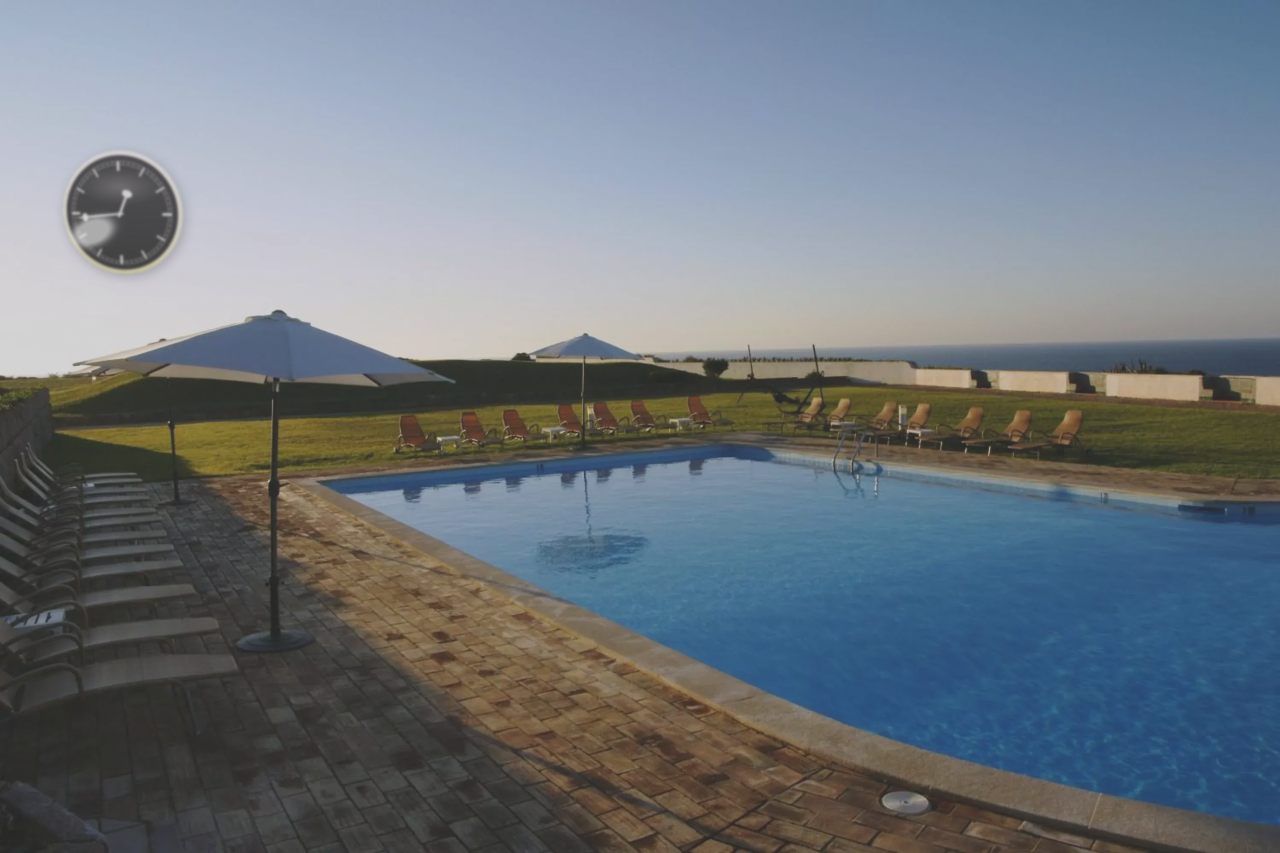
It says h=12 m=44
